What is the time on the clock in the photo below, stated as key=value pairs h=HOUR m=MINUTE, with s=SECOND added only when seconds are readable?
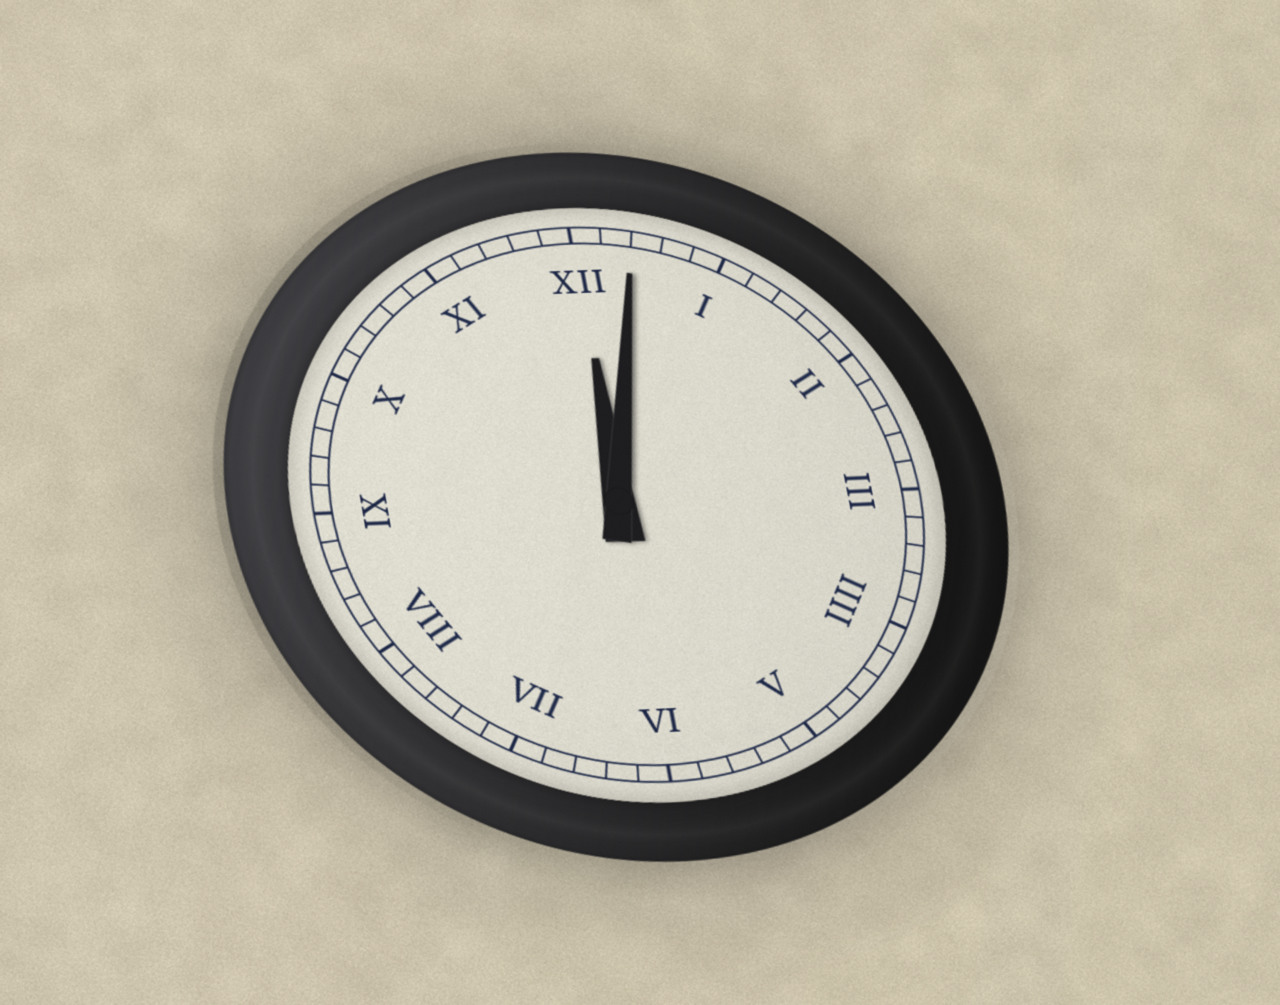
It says h=12 m=2
